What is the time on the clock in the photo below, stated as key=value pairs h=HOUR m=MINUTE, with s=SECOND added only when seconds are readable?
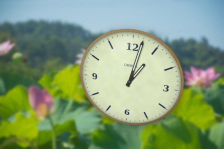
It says h=1 m=2
